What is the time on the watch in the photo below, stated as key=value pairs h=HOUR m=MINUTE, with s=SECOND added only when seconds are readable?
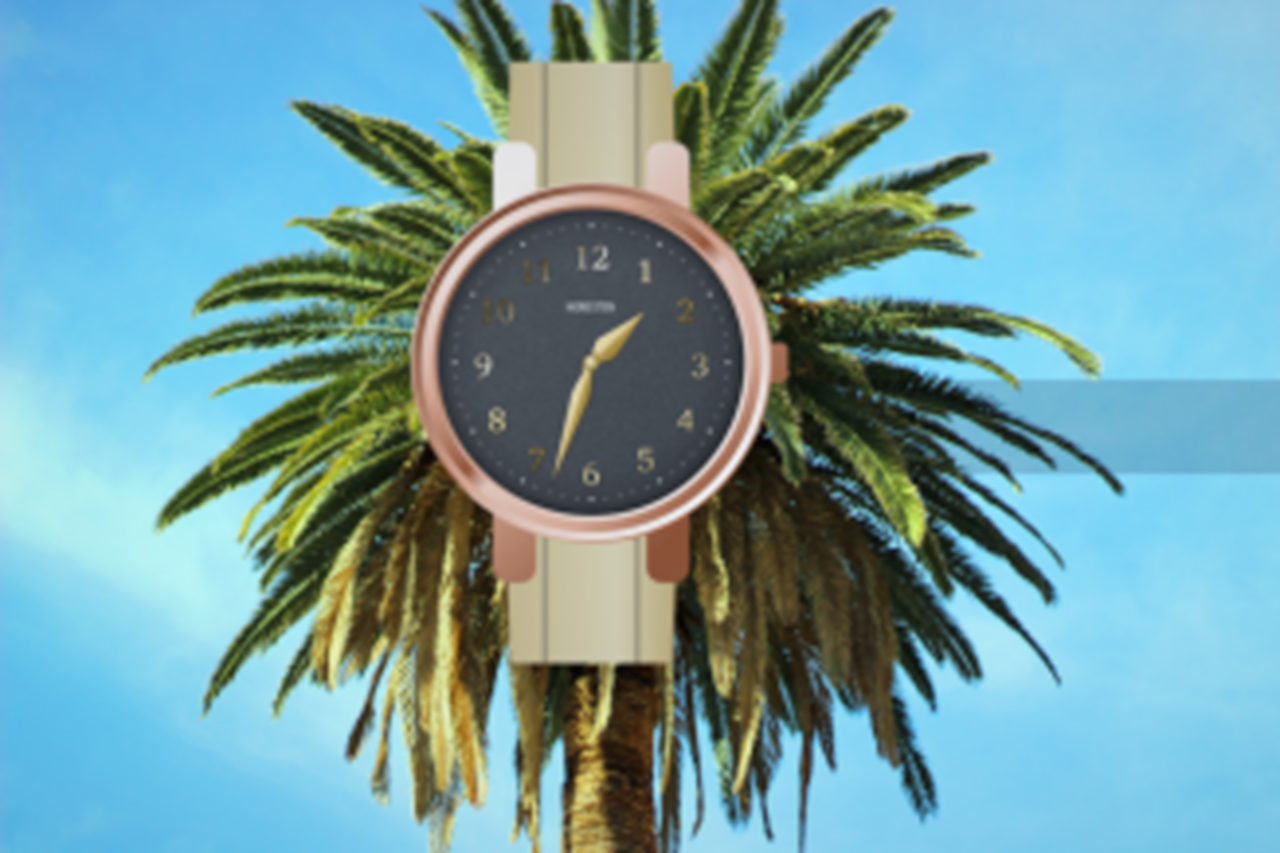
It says h=1 m=33
